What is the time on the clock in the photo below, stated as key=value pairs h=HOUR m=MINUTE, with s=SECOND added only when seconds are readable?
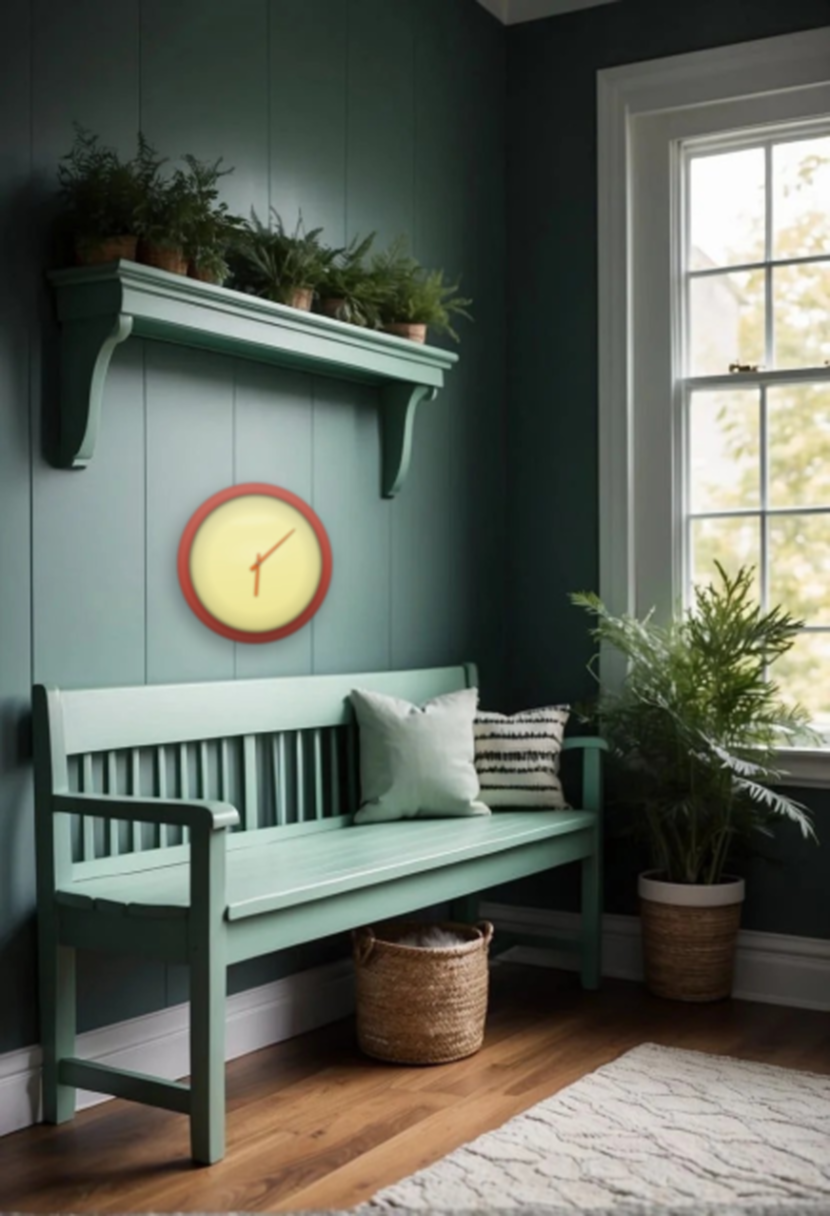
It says h=6 m=8
